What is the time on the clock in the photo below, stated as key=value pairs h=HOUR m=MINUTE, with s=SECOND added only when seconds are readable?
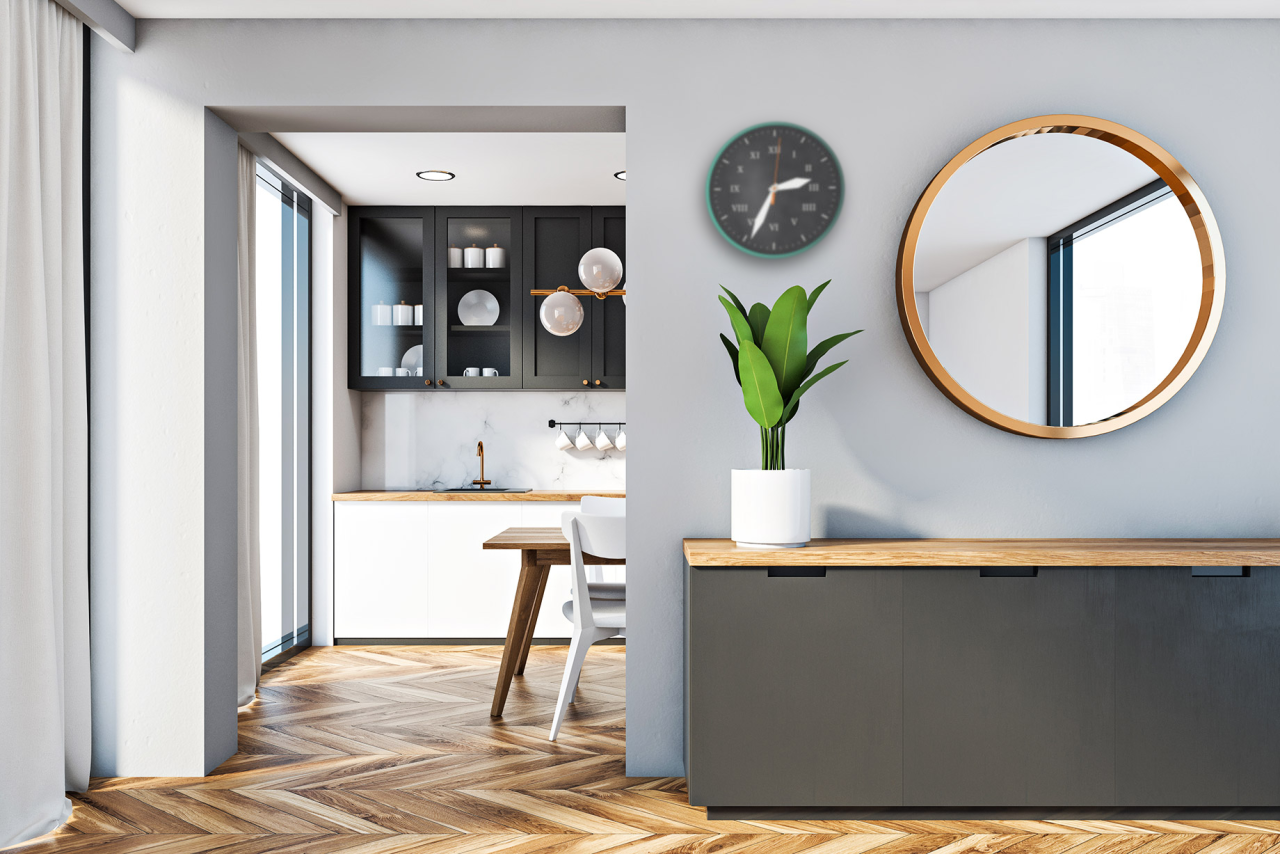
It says h=2 m=34 s=1
